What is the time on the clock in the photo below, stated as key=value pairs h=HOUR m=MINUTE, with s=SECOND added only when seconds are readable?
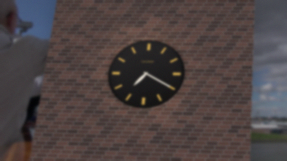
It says h=7 m=20
